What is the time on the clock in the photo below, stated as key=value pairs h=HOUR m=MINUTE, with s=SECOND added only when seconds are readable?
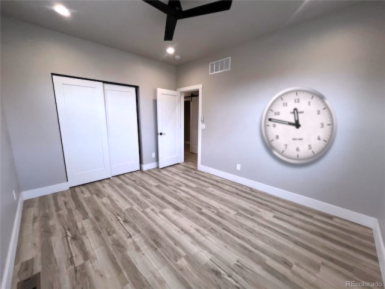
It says h=11 m=47
